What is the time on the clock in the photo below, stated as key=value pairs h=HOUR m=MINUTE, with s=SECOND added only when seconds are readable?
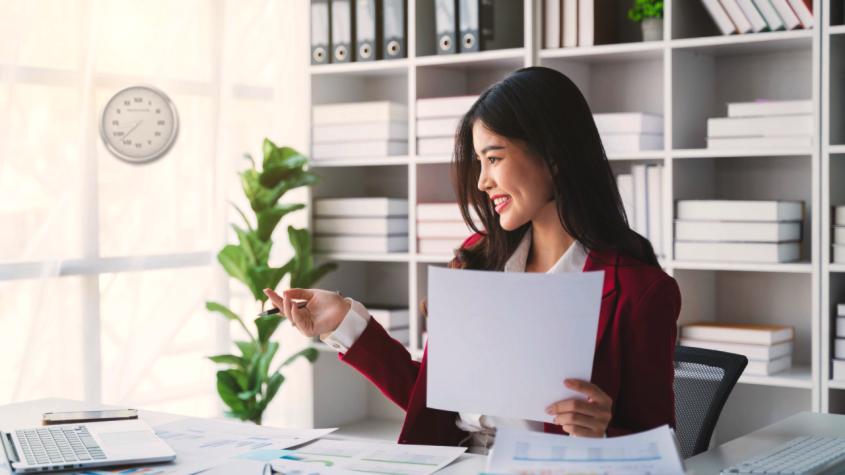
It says h=8 m=38
